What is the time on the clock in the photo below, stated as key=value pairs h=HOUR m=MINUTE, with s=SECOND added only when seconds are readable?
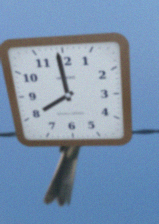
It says h=7 m=59
